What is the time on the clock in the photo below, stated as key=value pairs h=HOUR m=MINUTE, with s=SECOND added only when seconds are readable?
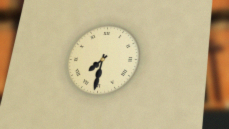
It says h=7 m=31
